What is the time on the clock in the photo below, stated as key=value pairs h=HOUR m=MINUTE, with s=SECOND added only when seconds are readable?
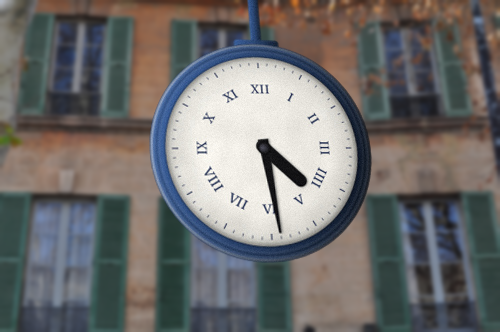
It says h=4 m=29
